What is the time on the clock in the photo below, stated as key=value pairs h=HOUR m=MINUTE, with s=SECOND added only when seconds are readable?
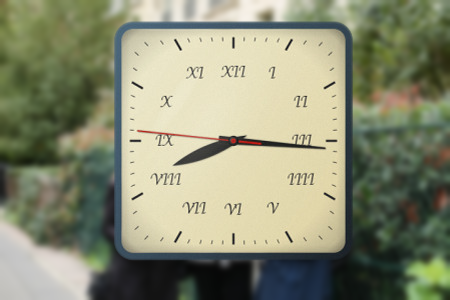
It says h=8 m=15 s=46
